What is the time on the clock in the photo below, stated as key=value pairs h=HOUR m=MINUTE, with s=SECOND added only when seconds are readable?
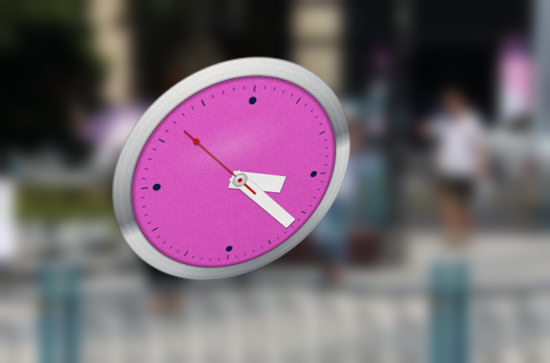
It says h=3 m=21 s=52
